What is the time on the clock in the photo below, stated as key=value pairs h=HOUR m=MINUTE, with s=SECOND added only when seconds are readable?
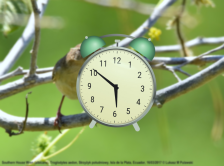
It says h=5 m=51
